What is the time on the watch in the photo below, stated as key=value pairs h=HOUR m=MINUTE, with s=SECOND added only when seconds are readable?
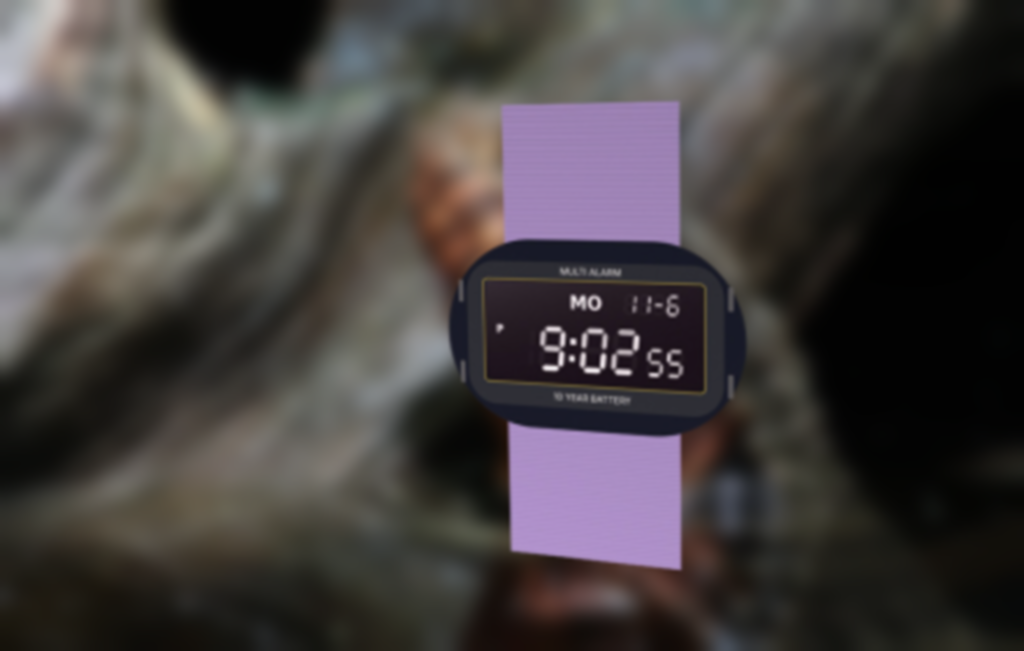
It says h=9 m=2 s=55
